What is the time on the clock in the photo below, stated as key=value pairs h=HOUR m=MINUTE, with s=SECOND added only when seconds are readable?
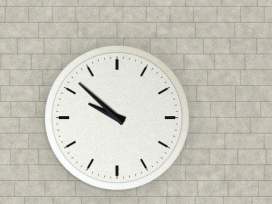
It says h=9 m=52
